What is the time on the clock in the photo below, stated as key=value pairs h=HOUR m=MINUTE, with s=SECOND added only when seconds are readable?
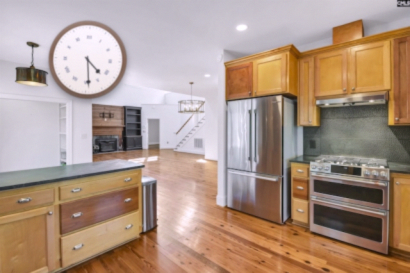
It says h=4 m=29
